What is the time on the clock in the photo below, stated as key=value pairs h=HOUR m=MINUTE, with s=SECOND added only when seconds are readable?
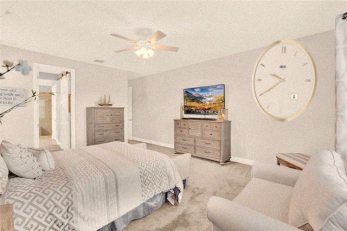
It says h=9 m=40
